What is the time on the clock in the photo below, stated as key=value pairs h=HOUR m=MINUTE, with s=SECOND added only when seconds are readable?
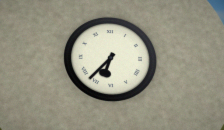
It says h=6 m=37
